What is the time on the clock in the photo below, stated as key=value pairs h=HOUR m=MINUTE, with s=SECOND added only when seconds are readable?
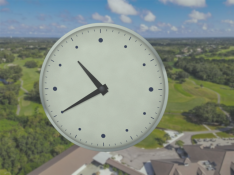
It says h=10 m=40
